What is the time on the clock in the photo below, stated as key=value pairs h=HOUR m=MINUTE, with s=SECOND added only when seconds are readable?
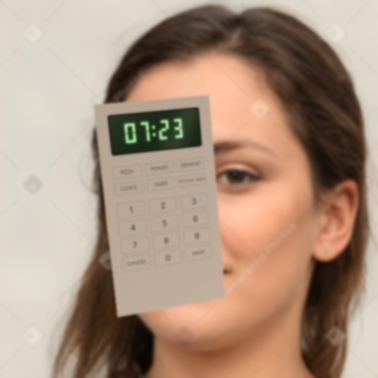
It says h=7 m=23
